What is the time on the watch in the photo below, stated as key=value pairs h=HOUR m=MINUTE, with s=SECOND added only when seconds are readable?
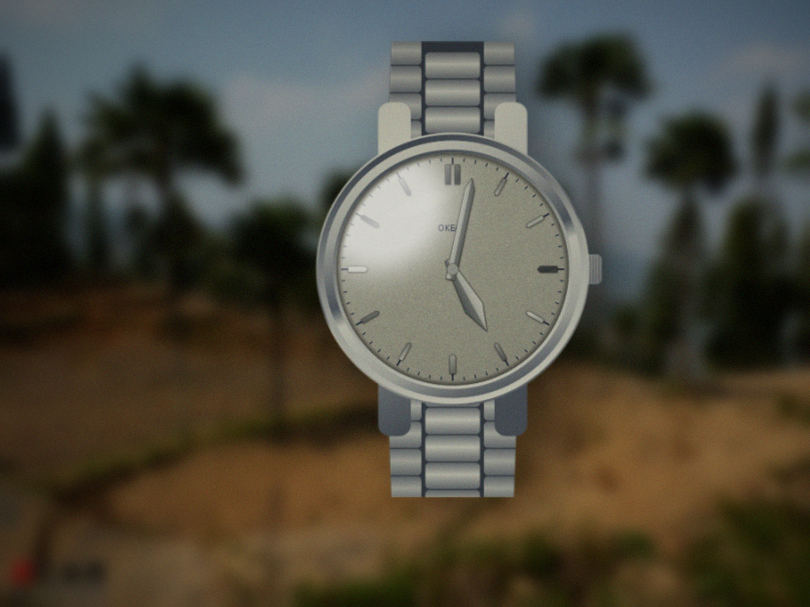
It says h=5 m=2
